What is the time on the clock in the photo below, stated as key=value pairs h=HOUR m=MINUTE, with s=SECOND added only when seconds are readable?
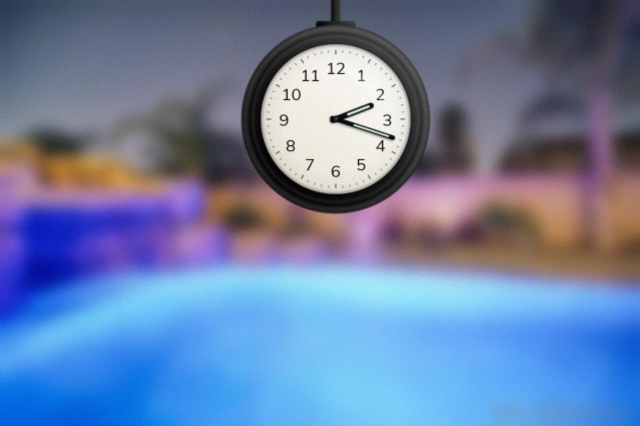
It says h=2 m=18
